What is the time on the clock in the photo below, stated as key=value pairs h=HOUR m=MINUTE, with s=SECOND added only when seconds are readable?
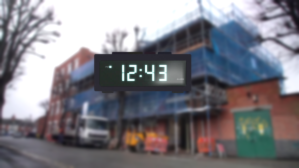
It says h=12 m=43
